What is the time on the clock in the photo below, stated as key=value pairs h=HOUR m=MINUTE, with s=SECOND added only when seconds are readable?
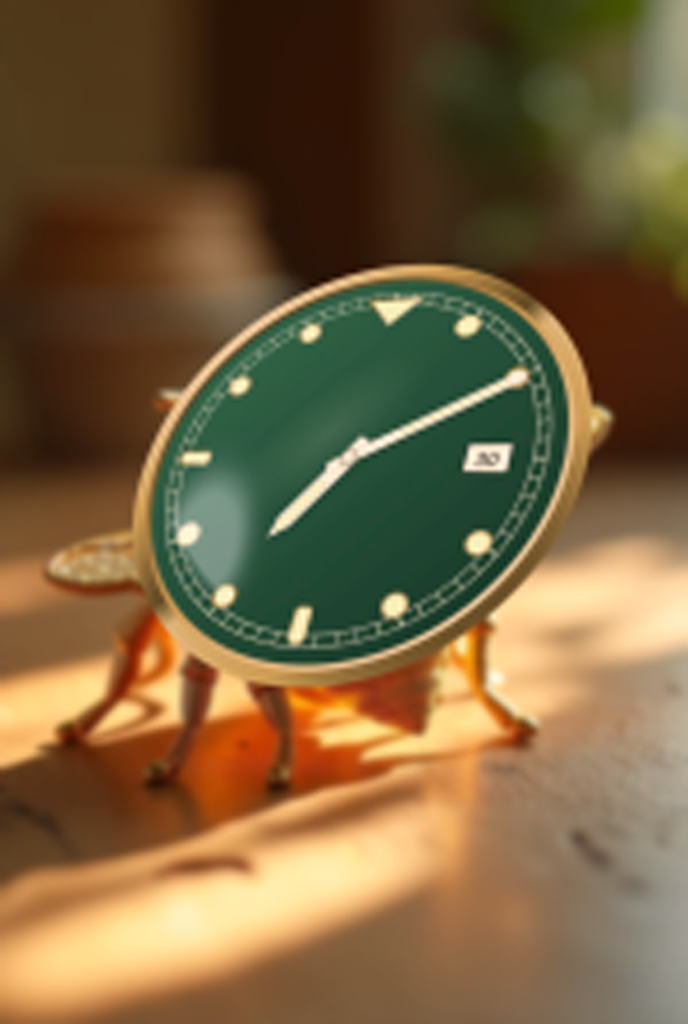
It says h=7 m=10
